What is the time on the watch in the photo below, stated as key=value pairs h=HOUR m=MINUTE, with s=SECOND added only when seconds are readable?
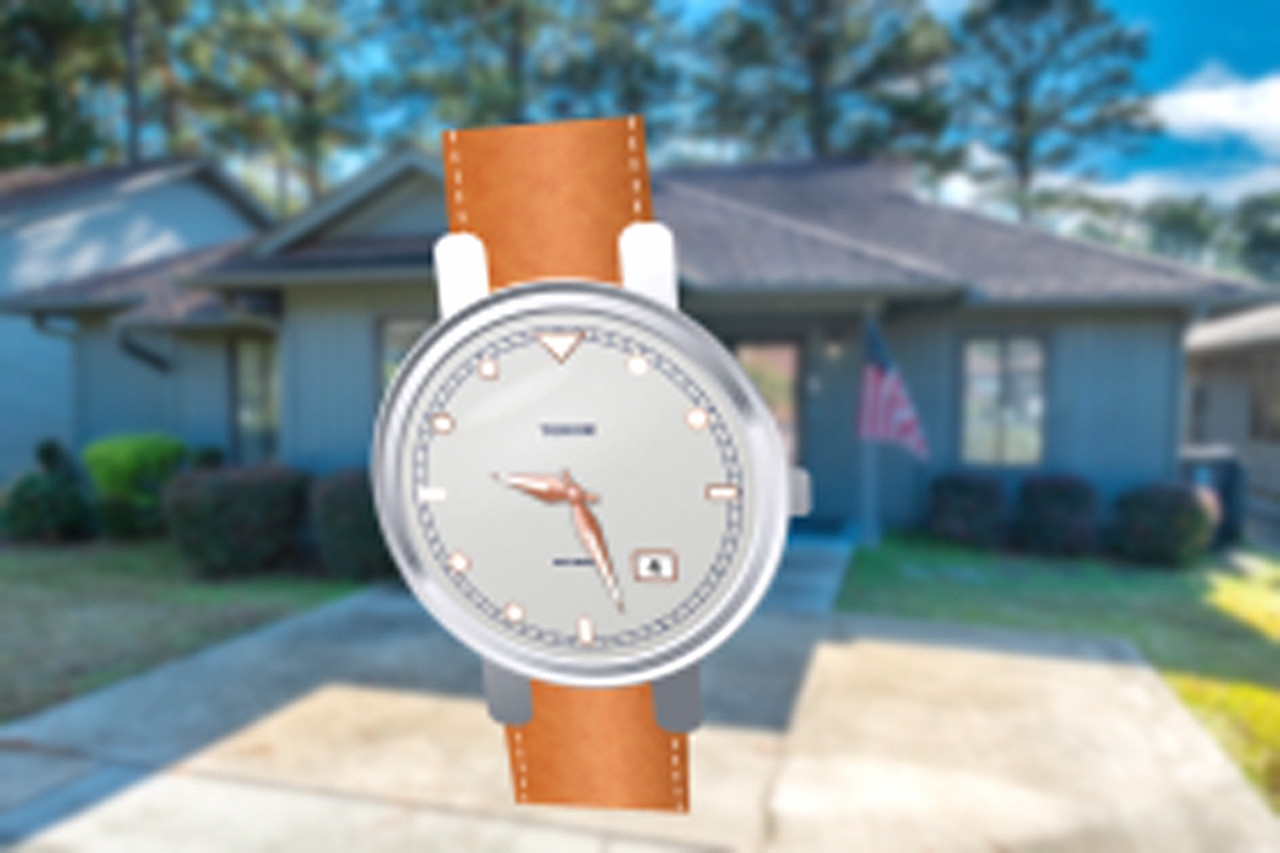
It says h=9 m=27
